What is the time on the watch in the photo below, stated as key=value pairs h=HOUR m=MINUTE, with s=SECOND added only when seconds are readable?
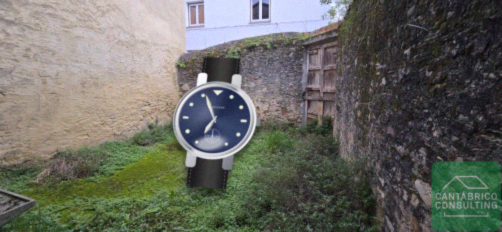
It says h=6 m=56
